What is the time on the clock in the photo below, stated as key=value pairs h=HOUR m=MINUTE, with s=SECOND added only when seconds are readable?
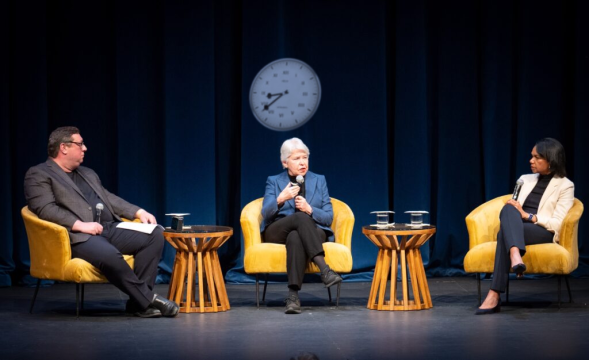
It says h=8 m=38
